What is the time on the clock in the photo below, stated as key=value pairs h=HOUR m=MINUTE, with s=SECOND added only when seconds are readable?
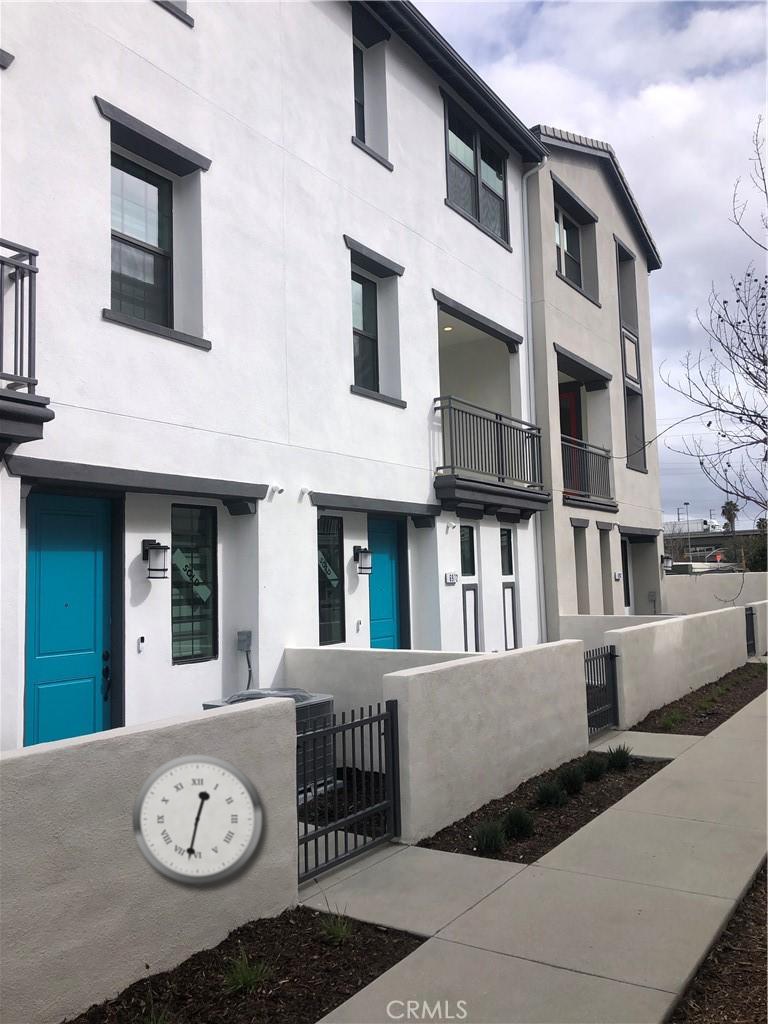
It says h=12 m=32
